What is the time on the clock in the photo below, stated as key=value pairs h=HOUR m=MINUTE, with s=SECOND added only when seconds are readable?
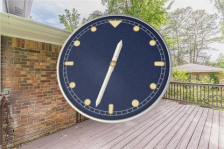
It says h=12 m=33
